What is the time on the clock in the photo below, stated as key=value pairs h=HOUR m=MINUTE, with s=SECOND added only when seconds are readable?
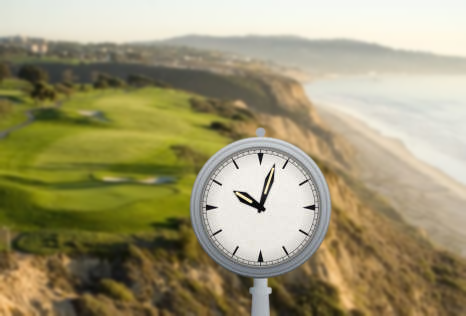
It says h=10 m=3
